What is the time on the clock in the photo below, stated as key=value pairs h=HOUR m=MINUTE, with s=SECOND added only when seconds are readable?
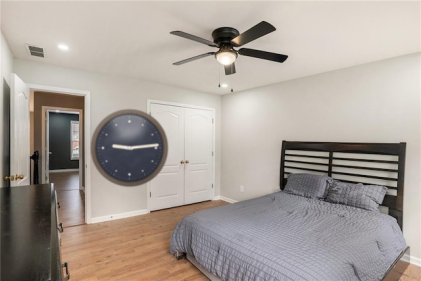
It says h=9 m=14
